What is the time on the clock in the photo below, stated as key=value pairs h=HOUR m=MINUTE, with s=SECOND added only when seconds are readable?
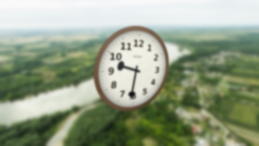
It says h=9 m=31
